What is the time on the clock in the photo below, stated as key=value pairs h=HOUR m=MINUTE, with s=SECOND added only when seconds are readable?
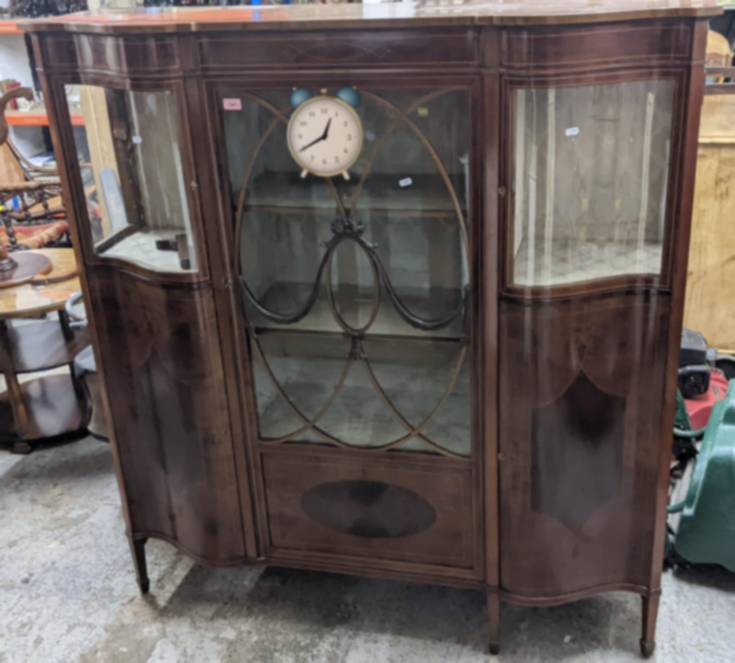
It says h=12 m=40
